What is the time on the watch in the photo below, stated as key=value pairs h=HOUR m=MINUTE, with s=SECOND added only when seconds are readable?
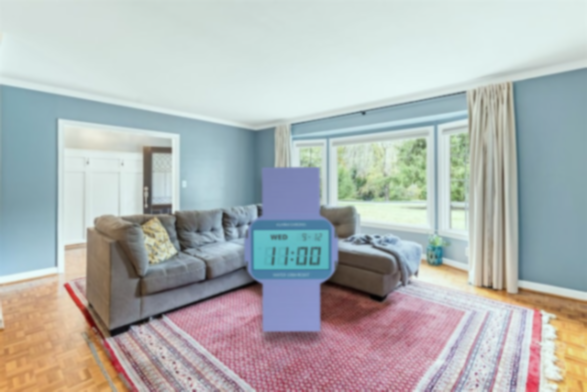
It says h=11 m=0
